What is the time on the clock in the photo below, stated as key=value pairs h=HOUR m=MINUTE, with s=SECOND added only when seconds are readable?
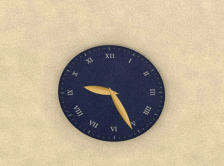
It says h=9 m=26
